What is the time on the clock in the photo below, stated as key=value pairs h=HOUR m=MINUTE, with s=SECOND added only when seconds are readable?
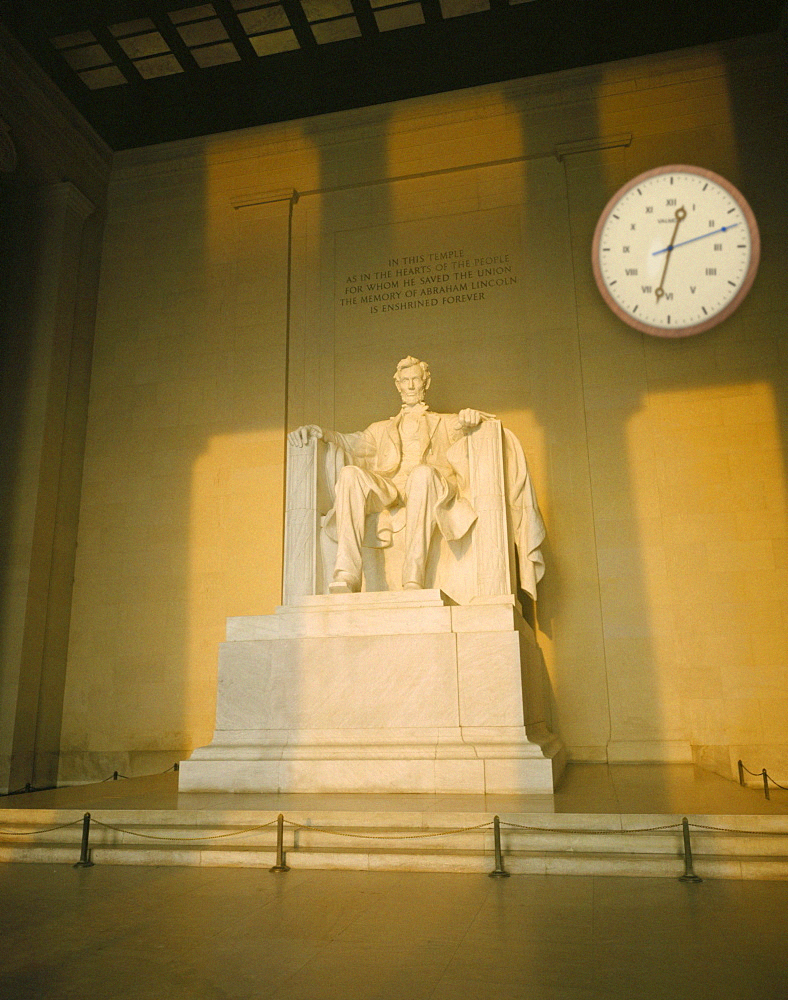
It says h=12 m=32 s=12
